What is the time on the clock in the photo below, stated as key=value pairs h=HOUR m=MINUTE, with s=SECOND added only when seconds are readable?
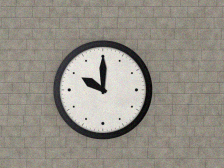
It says h=10 m=0
